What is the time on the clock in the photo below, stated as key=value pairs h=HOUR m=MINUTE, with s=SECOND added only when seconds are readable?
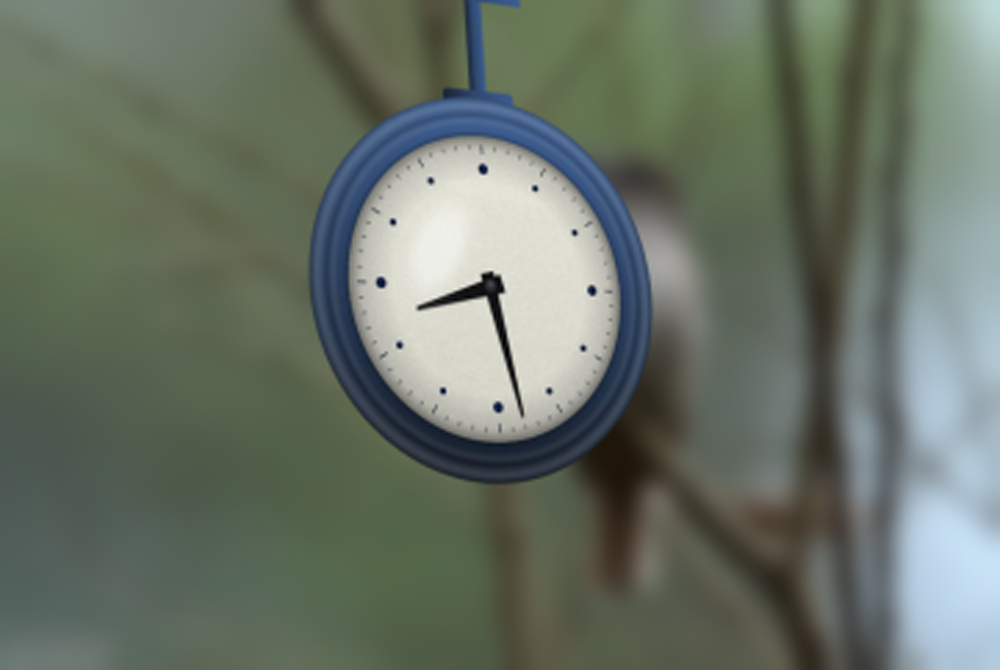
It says h=8 m=28
